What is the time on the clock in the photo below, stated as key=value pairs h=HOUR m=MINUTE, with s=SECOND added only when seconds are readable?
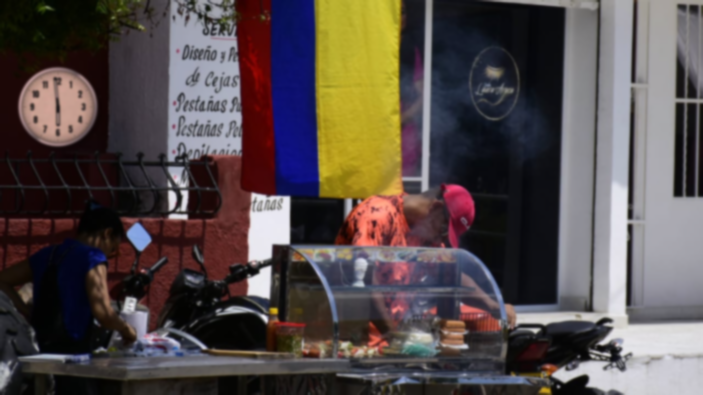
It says h=5 m=59
